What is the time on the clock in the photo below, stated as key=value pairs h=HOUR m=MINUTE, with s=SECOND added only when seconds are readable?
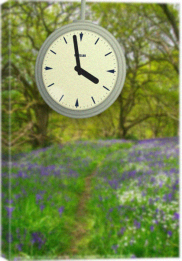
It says h=3 m=58
